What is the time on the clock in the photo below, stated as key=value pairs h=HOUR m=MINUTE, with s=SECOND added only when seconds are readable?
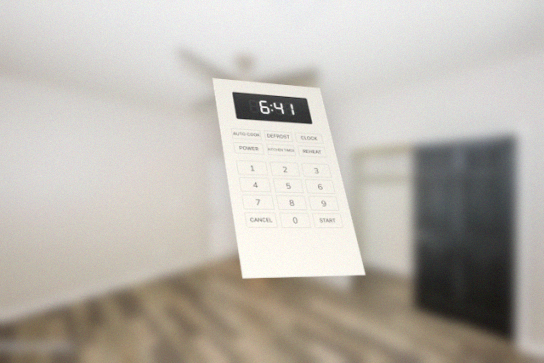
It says h=6 m=41
